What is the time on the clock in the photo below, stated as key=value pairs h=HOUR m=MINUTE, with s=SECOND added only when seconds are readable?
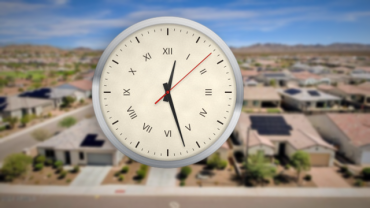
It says h=12 m=27 s=8
